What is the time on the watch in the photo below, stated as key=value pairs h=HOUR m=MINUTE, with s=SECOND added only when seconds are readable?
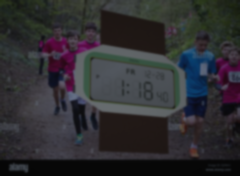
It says h=1 m=18
